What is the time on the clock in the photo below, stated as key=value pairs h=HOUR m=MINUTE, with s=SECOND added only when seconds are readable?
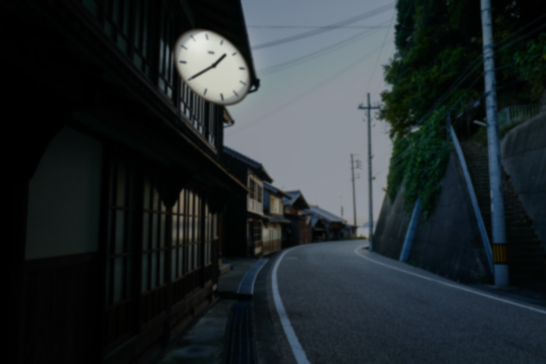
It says h=1 m=40
